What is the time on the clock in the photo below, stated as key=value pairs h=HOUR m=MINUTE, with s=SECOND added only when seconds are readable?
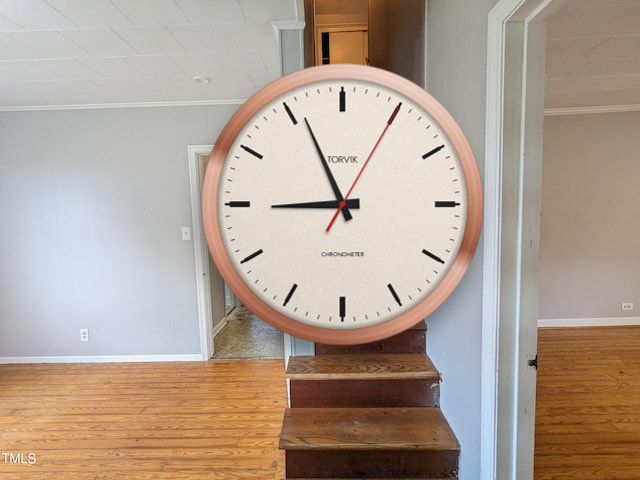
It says h=8 m=56 s=5
